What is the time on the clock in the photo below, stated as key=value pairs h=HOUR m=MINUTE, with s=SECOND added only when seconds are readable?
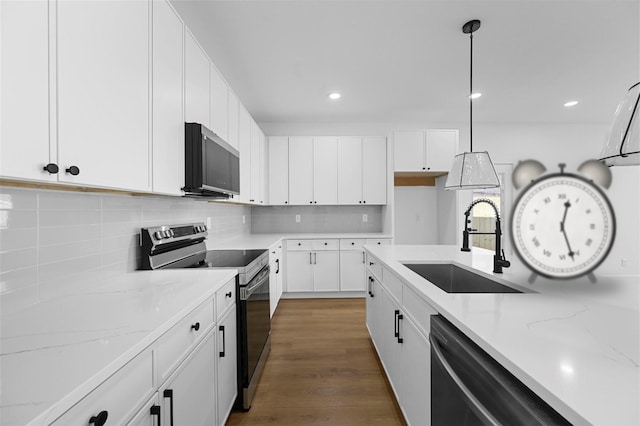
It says h=12 m=27
